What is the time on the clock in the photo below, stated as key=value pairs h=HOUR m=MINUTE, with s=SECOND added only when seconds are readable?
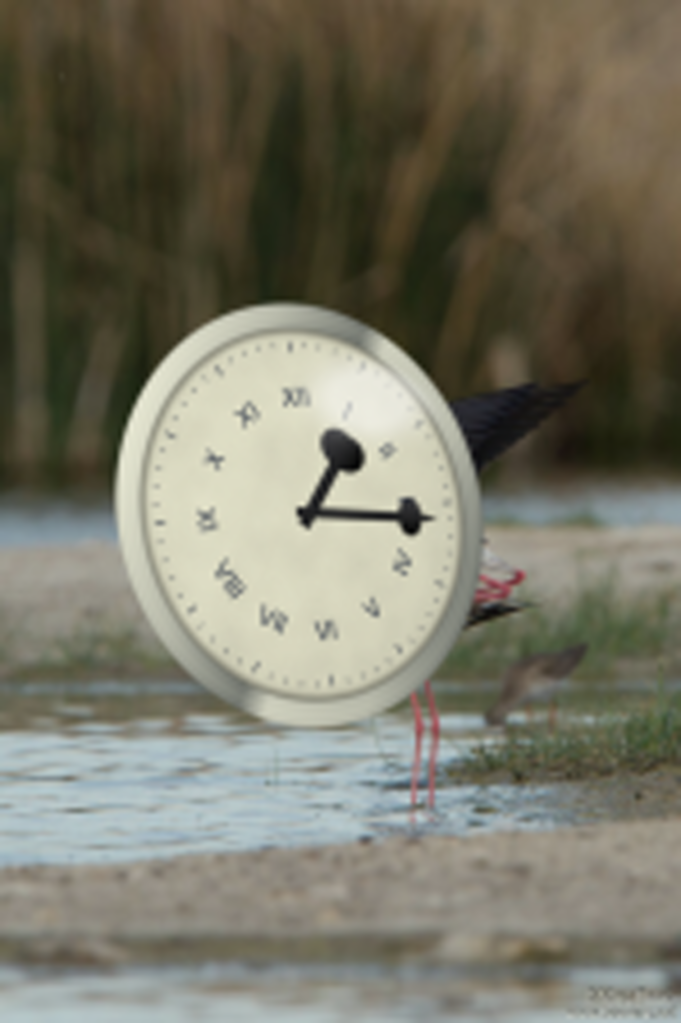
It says h=1 m=16
